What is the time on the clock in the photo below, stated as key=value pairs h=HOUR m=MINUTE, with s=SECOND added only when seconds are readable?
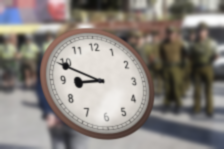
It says h=8 m=49
